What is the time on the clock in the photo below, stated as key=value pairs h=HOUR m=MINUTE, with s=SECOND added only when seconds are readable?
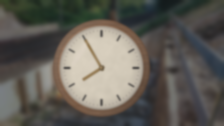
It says h=7 m=55
